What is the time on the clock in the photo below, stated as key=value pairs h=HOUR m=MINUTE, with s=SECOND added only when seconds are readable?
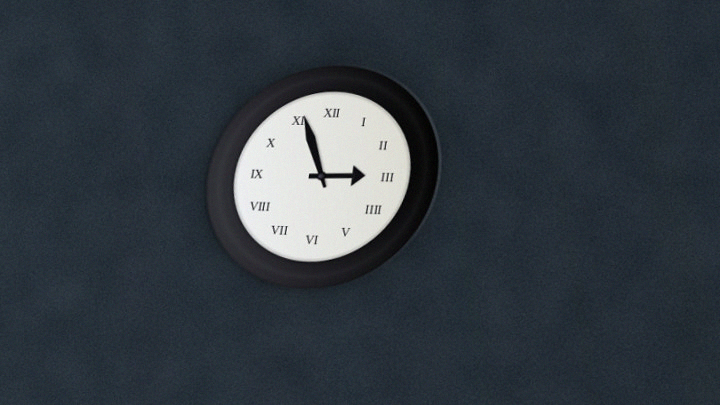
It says h=2 m=56
